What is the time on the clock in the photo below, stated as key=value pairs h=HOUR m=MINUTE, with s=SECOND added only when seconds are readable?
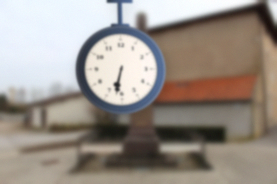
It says h=6 m=32
